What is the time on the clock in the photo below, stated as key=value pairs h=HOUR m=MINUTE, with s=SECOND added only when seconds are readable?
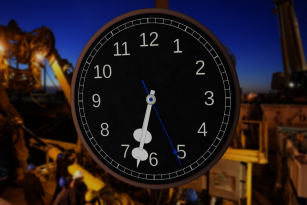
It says h=6 m=32 s=26
